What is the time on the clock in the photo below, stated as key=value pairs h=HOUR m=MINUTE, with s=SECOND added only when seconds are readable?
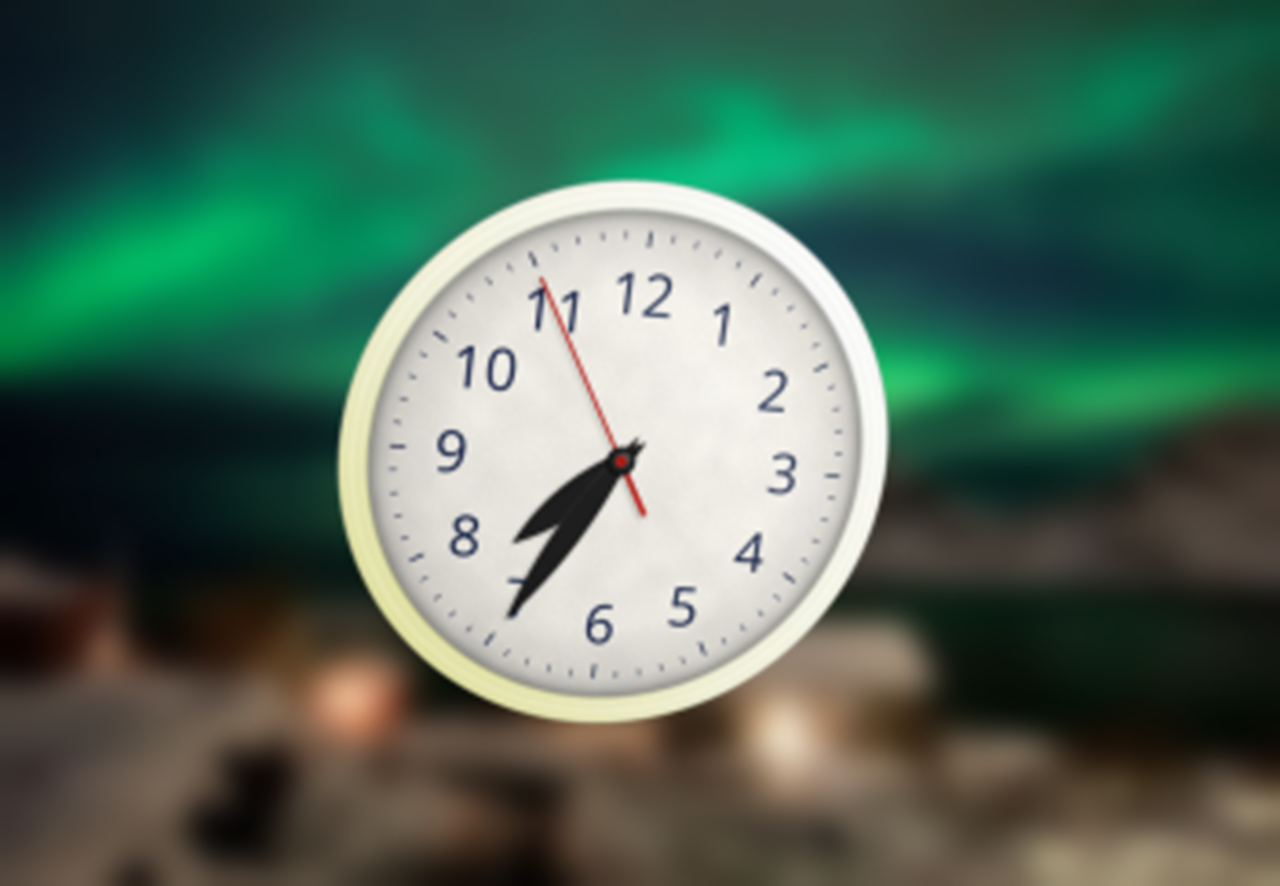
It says h=7 m=34 s=55
